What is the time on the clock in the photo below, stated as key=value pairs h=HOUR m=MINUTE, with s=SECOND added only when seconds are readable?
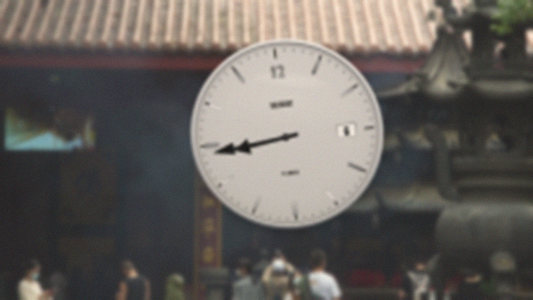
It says h=8 m=44
